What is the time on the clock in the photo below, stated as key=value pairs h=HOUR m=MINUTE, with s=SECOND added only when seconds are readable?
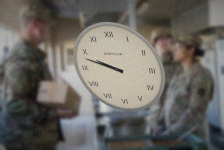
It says h=9 m=48
